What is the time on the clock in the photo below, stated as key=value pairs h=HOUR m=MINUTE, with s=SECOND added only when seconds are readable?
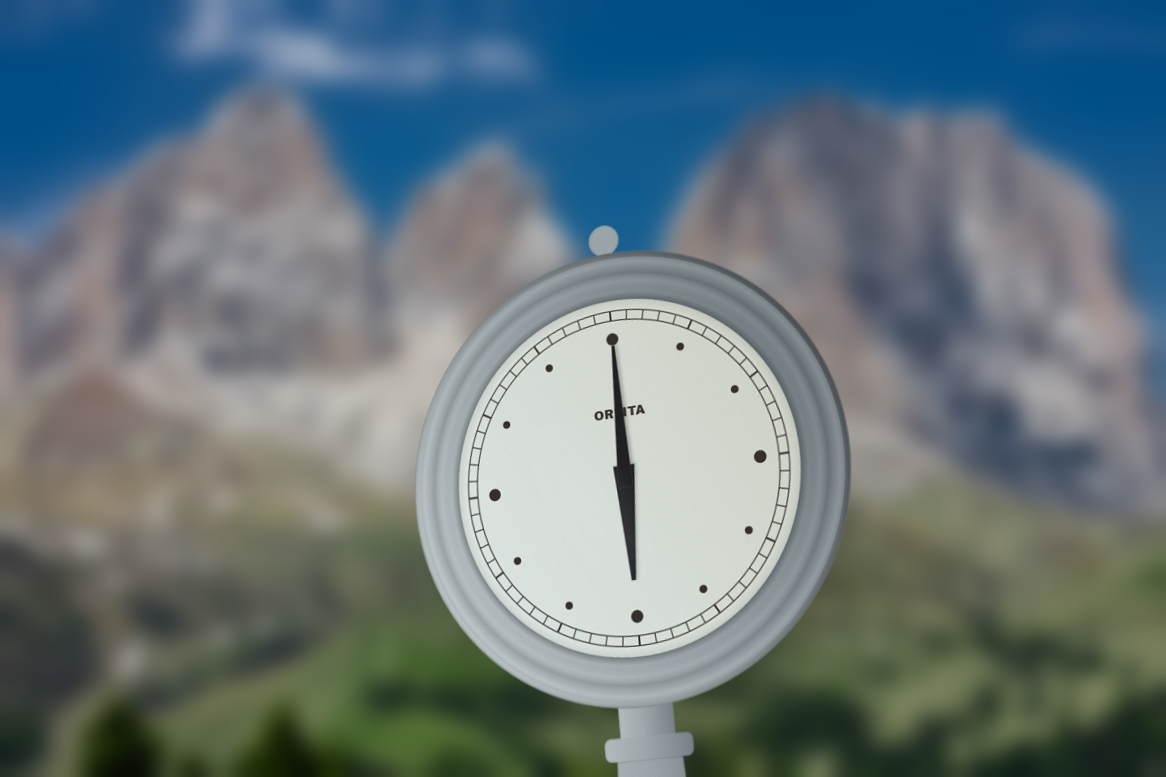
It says h=6 m=0
